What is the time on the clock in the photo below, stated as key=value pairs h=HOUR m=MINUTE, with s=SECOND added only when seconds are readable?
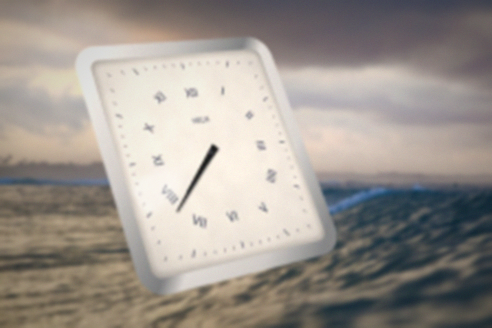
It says h=7 m=38
